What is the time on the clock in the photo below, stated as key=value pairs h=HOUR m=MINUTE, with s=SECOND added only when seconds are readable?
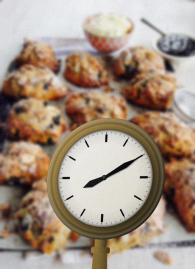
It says h=8 m=10
